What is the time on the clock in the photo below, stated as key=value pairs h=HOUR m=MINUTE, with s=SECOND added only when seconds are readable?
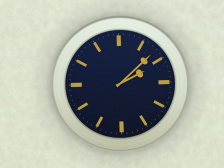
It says h=2 m=8
